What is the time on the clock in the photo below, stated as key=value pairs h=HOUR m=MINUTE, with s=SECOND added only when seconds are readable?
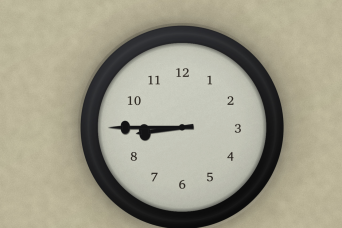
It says h=8 m=45
